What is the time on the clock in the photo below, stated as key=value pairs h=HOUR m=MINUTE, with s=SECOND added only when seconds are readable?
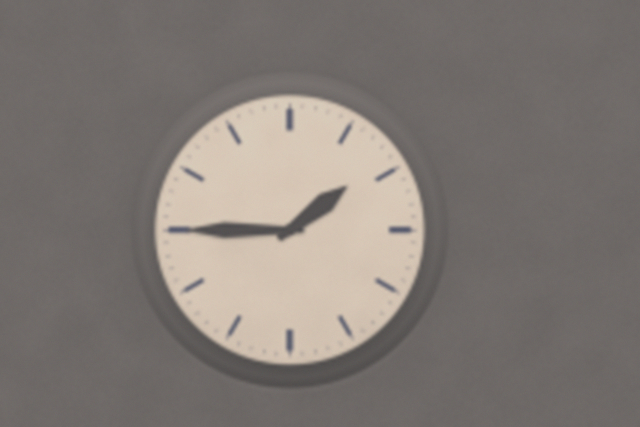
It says h=1 m=45
